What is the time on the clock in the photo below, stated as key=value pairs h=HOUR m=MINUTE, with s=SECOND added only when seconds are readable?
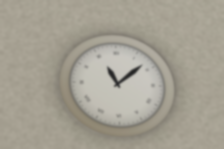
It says h=11 m=8
